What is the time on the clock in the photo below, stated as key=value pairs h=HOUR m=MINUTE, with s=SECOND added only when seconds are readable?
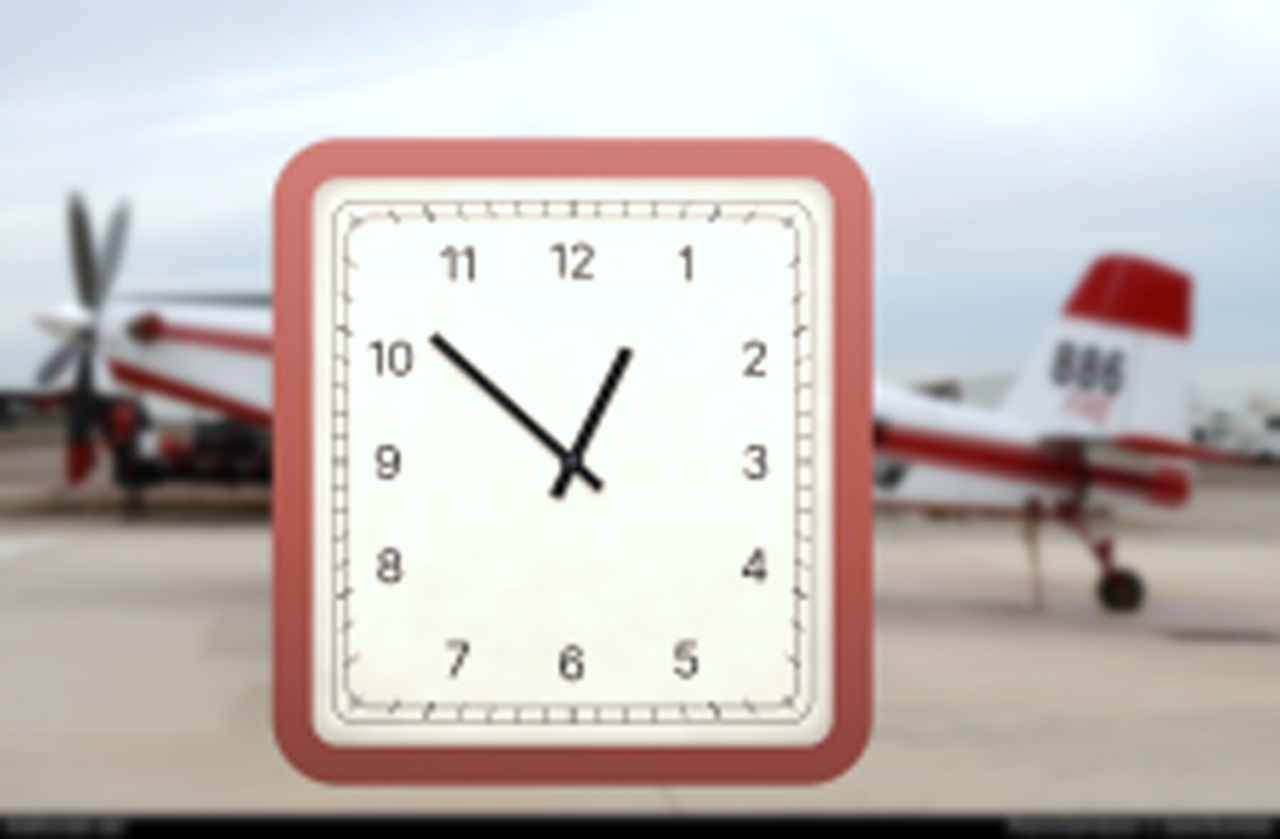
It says h=12 m=52
